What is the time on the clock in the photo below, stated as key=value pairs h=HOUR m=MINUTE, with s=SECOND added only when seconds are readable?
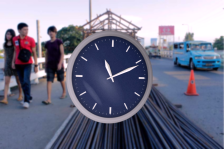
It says h=11 m=11
